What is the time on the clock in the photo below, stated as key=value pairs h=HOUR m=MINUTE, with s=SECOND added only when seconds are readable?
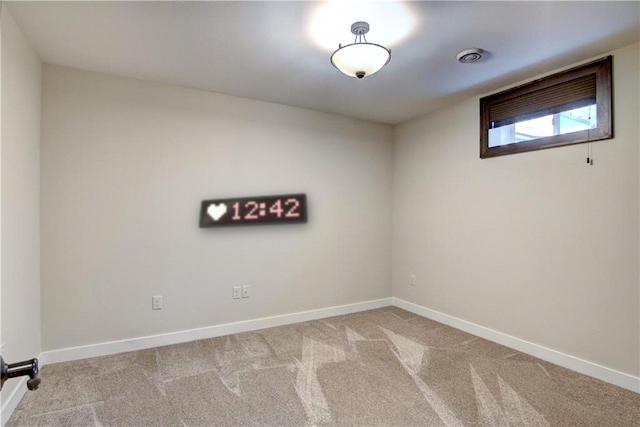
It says h=12 m=42
